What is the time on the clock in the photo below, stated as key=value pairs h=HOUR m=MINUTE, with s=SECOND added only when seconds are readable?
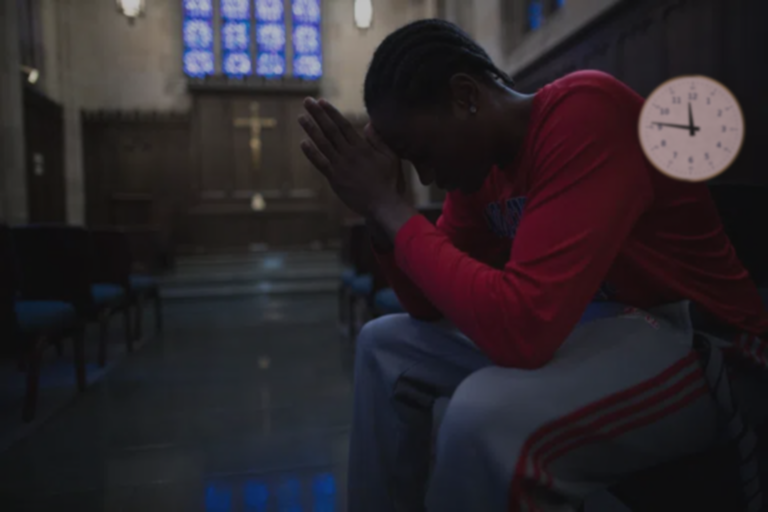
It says h=11 m=46
